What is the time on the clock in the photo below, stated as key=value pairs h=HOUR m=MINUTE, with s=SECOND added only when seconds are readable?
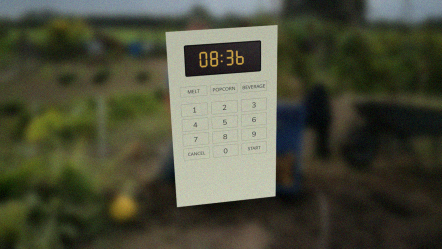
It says h=8 m=36
